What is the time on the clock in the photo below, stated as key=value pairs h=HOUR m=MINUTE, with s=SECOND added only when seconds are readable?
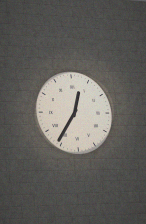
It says h=12 m=36
